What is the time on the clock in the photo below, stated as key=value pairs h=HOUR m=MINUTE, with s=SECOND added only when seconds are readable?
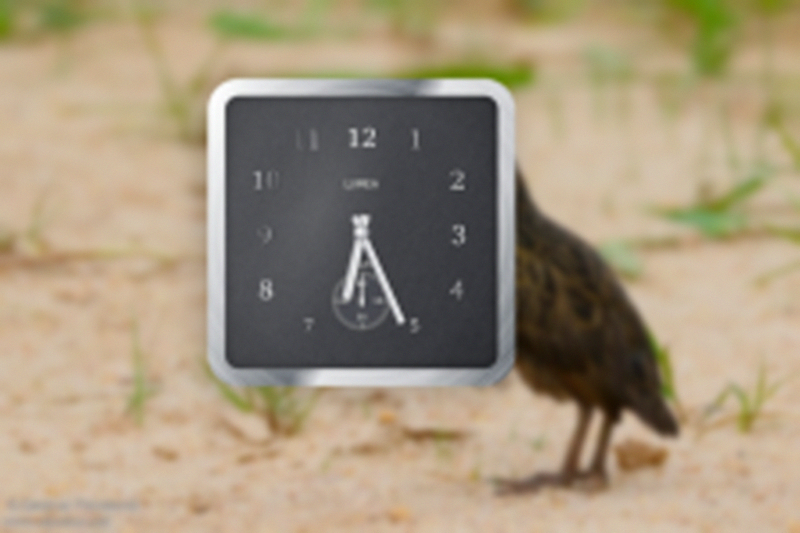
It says h=6 m=26
